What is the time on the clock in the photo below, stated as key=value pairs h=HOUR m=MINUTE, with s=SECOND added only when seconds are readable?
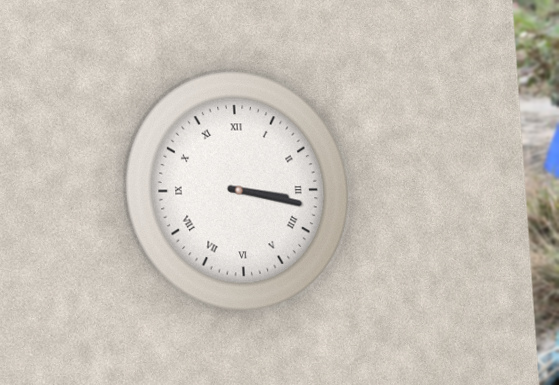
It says h=3 m=17
